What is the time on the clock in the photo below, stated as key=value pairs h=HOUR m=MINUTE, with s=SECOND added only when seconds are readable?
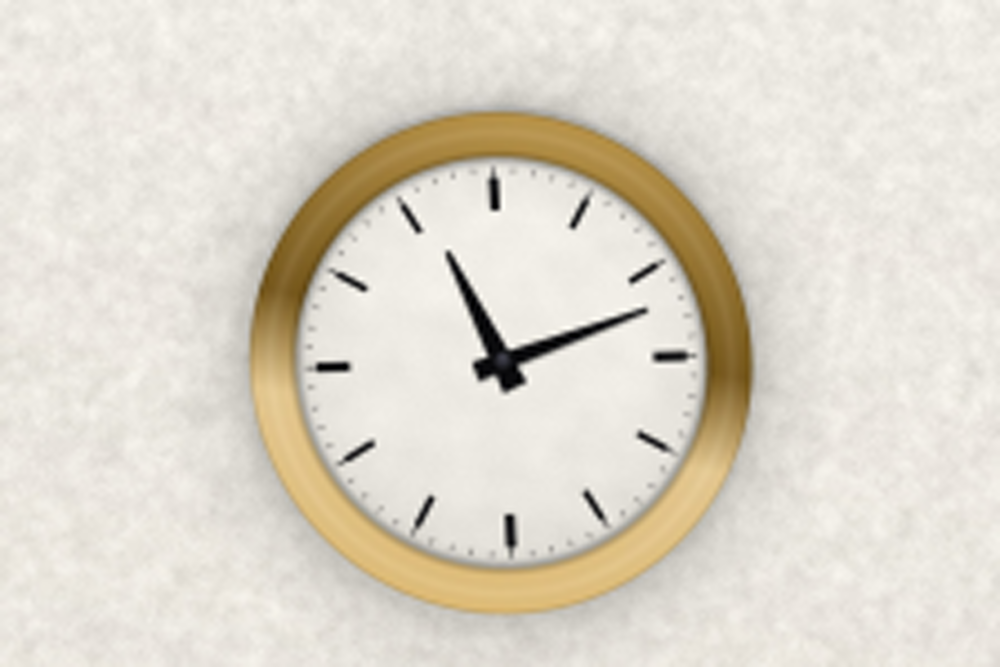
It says h=11 m=12
